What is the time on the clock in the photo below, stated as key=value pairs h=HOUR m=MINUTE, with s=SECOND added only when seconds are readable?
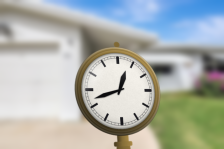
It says h=12 m=42
